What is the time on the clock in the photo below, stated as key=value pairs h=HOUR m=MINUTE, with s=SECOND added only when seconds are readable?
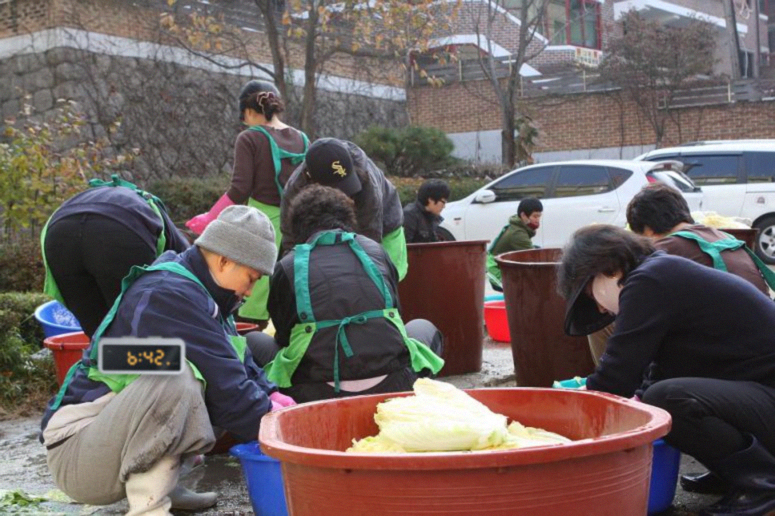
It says h=6 m=42
